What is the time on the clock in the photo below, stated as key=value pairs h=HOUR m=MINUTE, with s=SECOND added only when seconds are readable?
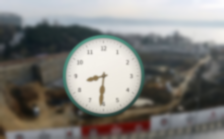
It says h=8 m=31
